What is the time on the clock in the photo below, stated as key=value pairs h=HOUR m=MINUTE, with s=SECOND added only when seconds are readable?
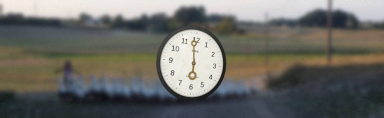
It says h=5 m=59
